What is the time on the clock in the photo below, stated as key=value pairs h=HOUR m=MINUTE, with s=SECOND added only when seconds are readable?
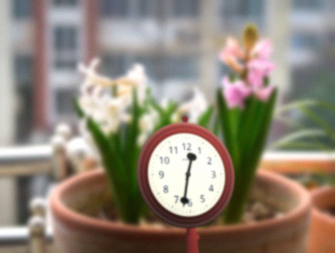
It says h=12 m=32
